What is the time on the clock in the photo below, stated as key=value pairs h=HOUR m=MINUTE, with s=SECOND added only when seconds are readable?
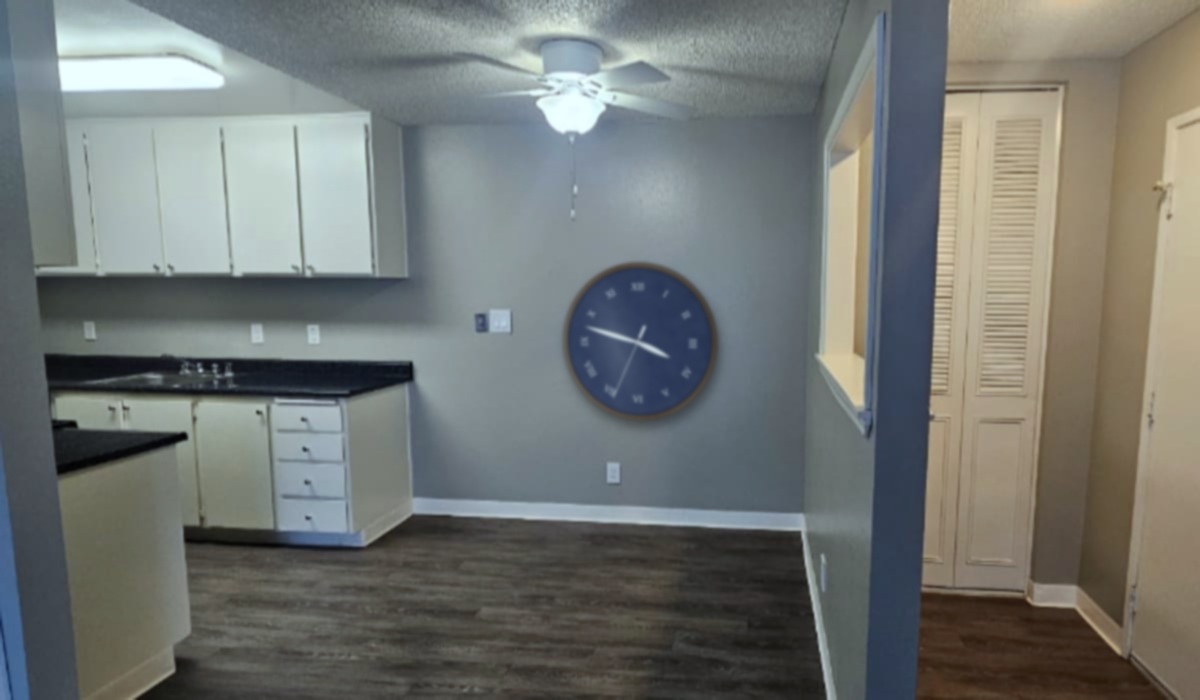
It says h=3 m=47 s=34
